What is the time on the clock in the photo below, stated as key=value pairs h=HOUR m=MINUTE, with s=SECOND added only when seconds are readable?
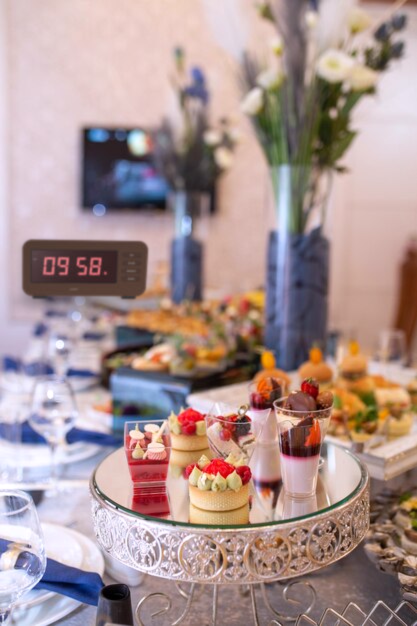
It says h=9 m=58
